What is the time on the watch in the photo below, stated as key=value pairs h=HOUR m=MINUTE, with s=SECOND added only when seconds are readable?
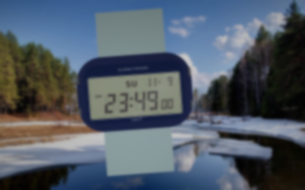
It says h=23 m=49
